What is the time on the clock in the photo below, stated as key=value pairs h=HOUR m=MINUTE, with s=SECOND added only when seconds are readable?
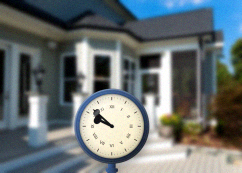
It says h=9 m=52
